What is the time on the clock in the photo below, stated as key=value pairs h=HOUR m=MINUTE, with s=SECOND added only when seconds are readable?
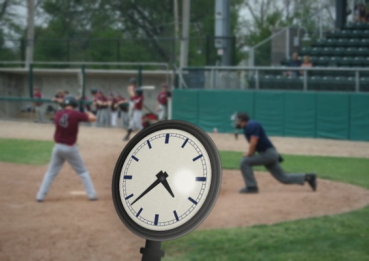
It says h=4 m=38
